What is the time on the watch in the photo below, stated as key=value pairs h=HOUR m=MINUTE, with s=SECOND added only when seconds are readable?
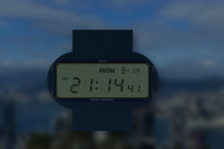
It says h=21 m=14 s=41
